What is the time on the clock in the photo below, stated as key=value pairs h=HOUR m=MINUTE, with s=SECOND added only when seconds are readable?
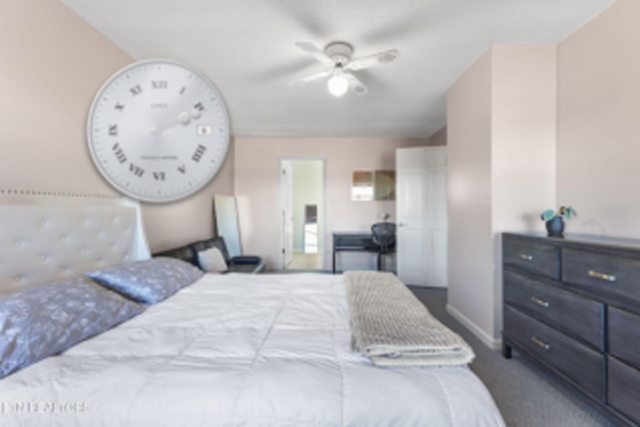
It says h=2 m=11
